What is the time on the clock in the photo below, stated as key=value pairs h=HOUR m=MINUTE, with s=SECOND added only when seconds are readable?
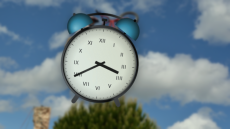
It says h=3 m=40
